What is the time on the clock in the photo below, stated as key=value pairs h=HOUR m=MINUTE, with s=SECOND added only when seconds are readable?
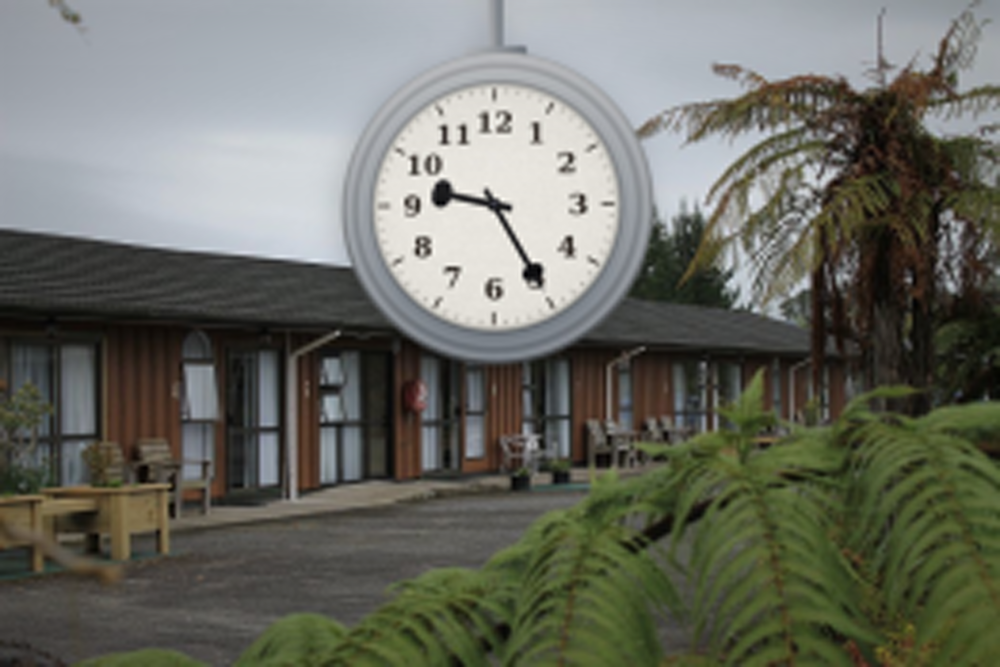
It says h=9 m=25
